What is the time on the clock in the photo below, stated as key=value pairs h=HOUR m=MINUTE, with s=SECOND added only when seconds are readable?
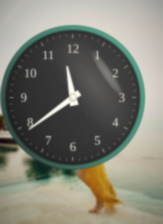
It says h=11 m=39
